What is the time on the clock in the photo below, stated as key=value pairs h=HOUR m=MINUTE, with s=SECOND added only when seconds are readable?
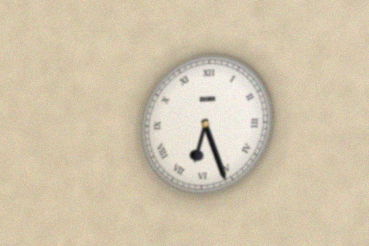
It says h=6 m=26
